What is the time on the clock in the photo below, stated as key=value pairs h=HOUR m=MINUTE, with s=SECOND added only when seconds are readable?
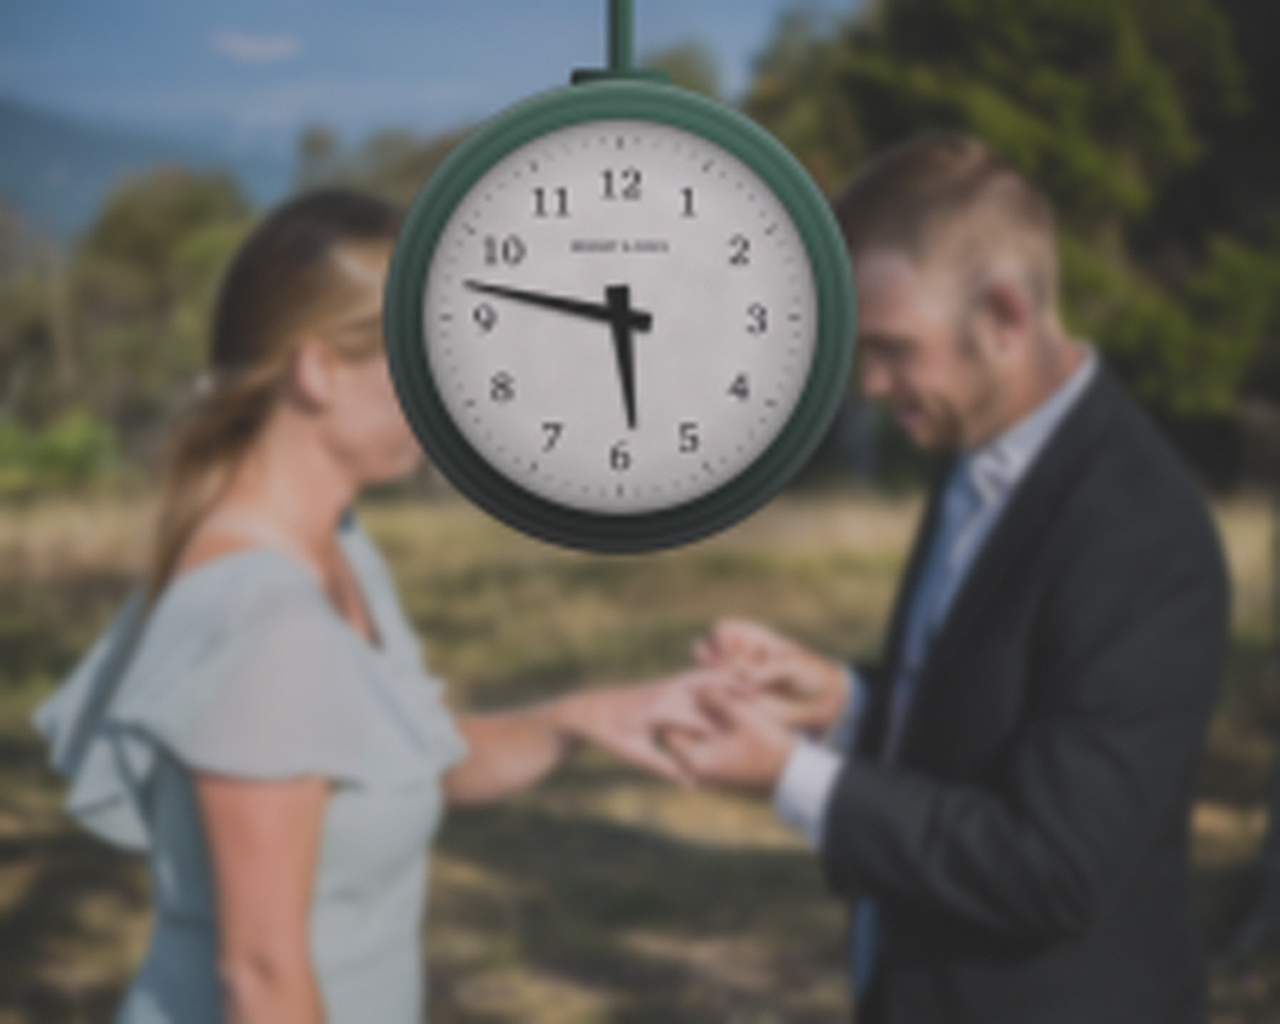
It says h=5 m=47
